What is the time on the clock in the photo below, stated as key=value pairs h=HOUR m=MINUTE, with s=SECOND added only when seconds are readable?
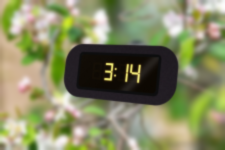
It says h=3 m=14
